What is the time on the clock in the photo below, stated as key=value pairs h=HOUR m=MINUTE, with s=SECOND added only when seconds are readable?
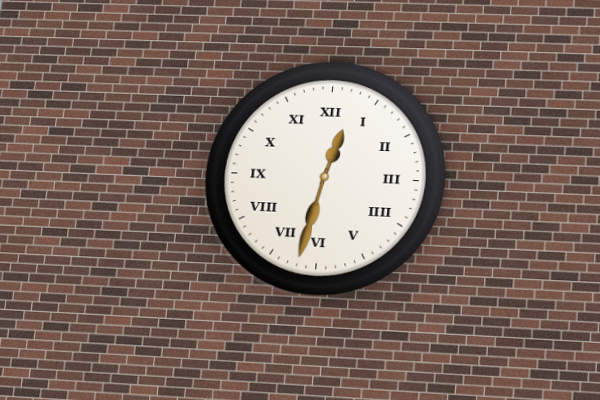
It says h=12 m=32
